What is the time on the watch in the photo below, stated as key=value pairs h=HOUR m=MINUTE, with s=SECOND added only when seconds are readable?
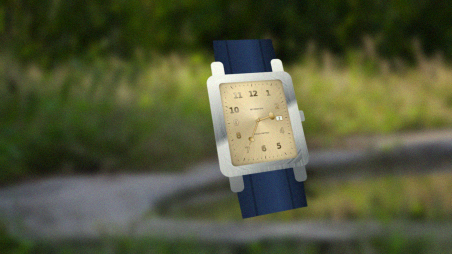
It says h=2 m=35
